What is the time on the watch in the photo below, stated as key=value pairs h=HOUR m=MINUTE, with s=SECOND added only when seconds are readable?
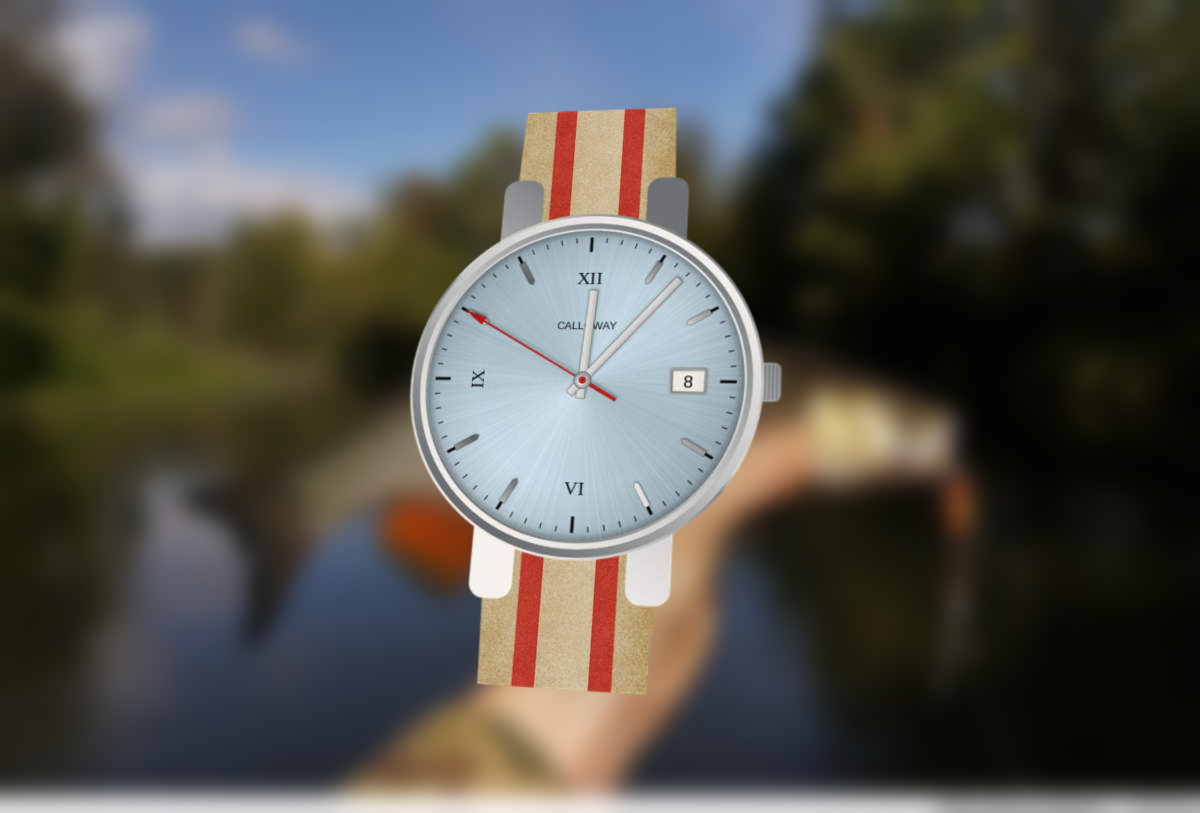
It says h=12 m=6 s=50
